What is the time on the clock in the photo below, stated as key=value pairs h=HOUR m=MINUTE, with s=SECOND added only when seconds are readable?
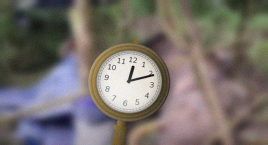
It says h=12 m=11
